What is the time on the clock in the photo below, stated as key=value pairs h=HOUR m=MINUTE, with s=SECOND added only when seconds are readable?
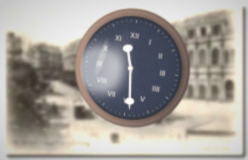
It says h=11 m=29
